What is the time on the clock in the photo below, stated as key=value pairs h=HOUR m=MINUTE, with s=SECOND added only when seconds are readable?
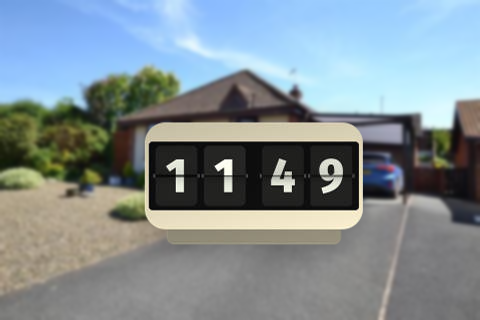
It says h=11 m=49
